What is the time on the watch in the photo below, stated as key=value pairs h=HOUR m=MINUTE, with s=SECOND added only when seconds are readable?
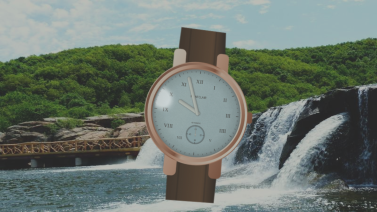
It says h=9 m=57
